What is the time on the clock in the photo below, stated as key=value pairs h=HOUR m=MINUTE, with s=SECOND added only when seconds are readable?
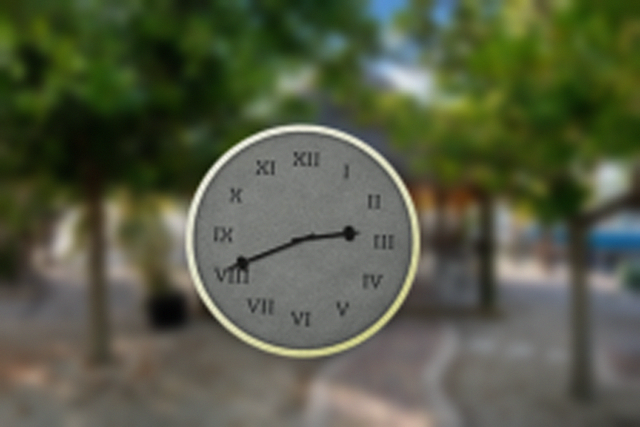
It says h=2 m=41
